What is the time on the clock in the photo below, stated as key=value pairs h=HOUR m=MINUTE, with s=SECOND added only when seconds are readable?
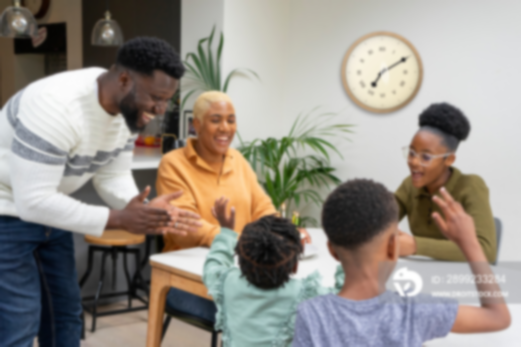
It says h=7 m=10
